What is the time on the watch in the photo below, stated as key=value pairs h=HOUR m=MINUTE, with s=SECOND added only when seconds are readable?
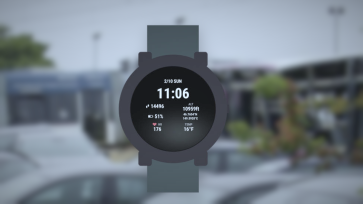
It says h=11 m=6
